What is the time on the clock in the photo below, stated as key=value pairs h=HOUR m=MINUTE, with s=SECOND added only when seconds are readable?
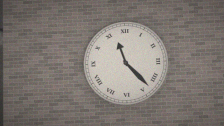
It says h=11 m=23
